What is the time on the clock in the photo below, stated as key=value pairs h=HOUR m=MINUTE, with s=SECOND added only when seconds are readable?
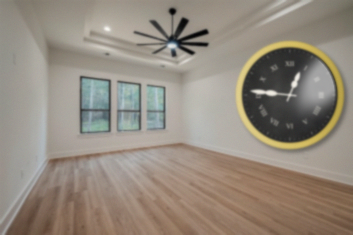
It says h=12 m=46
